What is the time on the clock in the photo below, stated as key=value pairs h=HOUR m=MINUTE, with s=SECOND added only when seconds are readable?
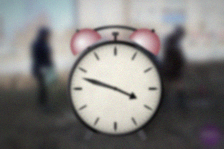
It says h=3 m=48
